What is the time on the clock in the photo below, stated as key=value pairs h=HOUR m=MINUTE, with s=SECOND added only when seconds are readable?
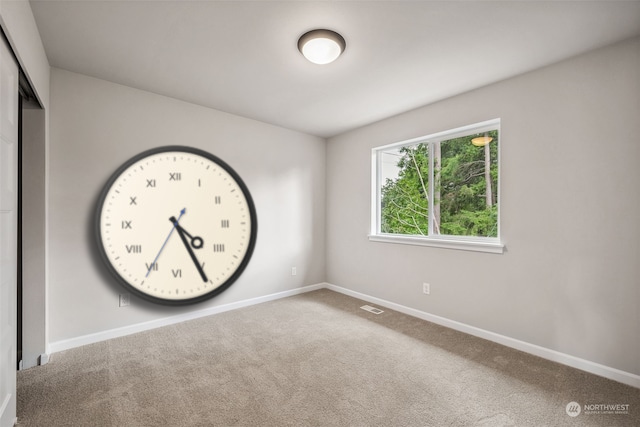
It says h=4 m=25 s=35
